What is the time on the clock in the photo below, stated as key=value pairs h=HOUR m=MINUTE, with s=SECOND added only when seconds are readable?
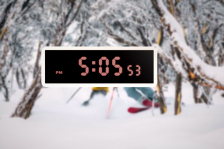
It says h=5 m=5 s=53
